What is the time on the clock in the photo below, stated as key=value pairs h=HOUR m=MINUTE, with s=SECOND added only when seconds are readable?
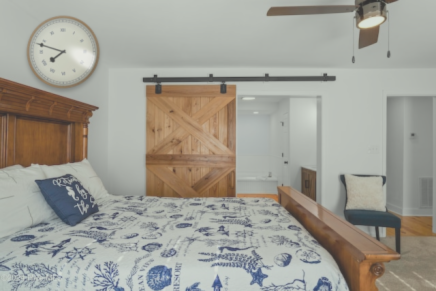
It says h=7 m=48
